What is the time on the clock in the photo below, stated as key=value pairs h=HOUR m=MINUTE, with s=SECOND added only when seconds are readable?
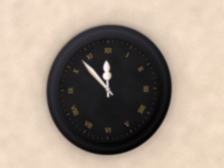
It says h=11 m=53
